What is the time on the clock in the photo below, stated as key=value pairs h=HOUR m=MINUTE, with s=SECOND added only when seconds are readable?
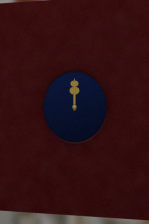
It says h=12 m=0
